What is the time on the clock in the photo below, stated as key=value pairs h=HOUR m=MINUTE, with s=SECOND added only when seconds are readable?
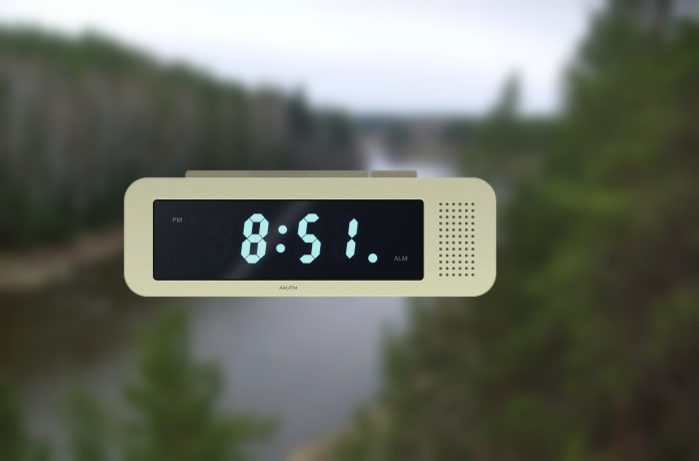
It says h=8 m=51
